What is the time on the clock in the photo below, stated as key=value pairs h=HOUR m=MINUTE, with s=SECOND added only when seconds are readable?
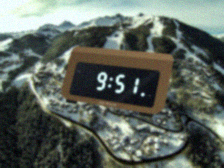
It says h=9 m=51
